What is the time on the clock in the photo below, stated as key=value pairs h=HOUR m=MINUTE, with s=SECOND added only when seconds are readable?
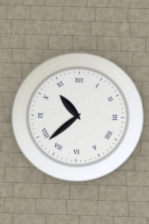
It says h=10 m=38
